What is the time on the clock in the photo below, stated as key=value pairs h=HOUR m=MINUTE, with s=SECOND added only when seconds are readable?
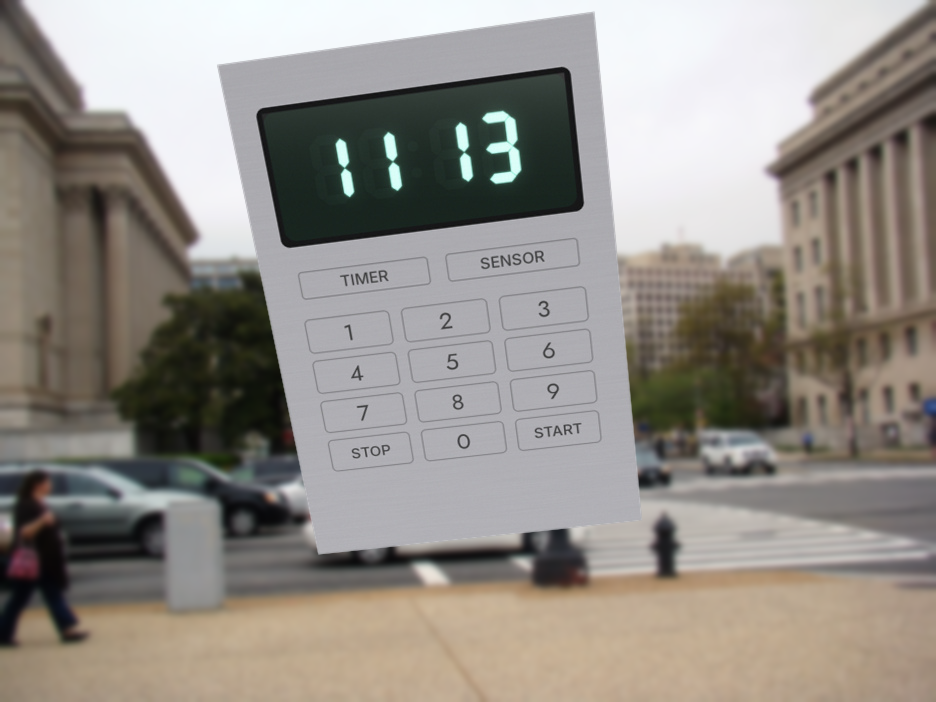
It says h=11 m=13
